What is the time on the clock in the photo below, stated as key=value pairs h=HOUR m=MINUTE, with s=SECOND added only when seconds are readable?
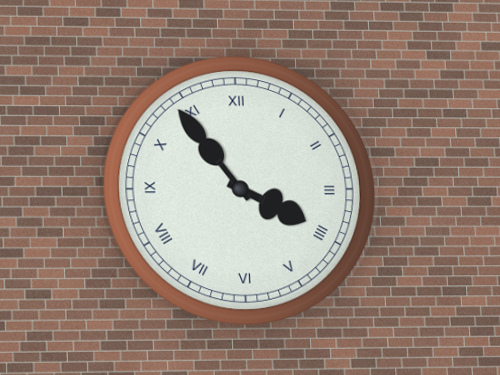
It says h=3 m=54
